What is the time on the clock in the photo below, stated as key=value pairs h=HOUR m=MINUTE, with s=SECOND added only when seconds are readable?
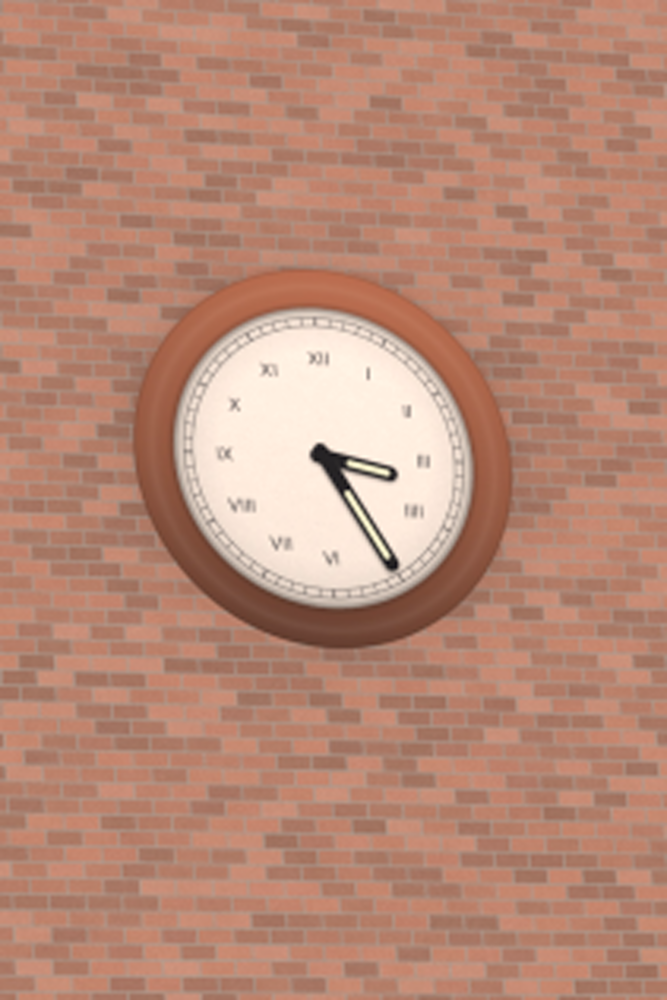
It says h=3 m=25
